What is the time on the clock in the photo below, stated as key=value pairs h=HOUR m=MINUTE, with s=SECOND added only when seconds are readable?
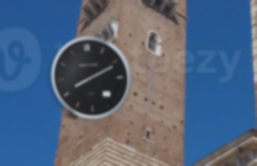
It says h=8 m=11
